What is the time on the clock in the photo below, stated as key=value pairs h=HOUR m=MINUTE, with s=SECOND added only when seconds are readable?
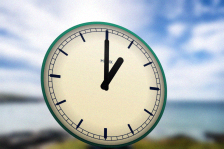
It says h=1 m=0
